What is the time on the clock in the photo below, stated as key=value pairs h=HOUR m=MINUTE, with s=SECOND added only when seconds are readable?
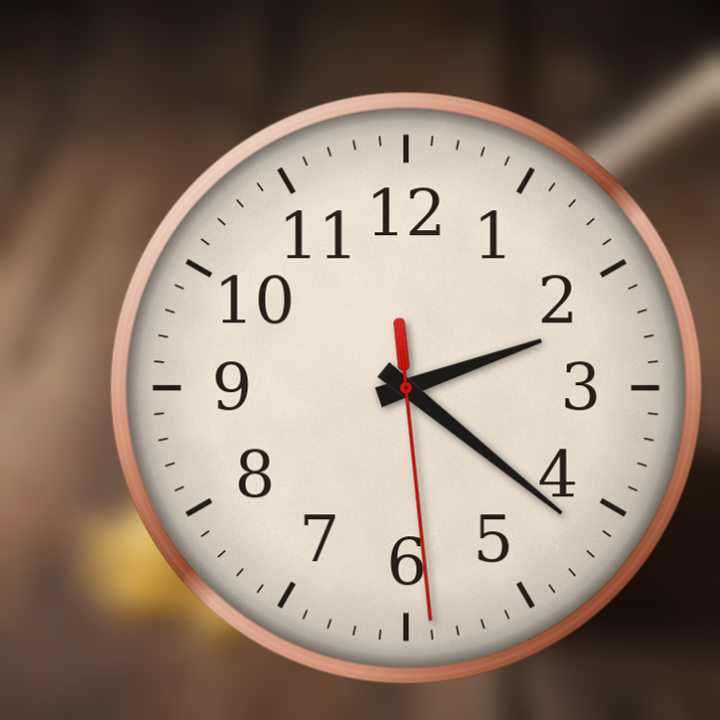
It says h=2 m=21 s=29
